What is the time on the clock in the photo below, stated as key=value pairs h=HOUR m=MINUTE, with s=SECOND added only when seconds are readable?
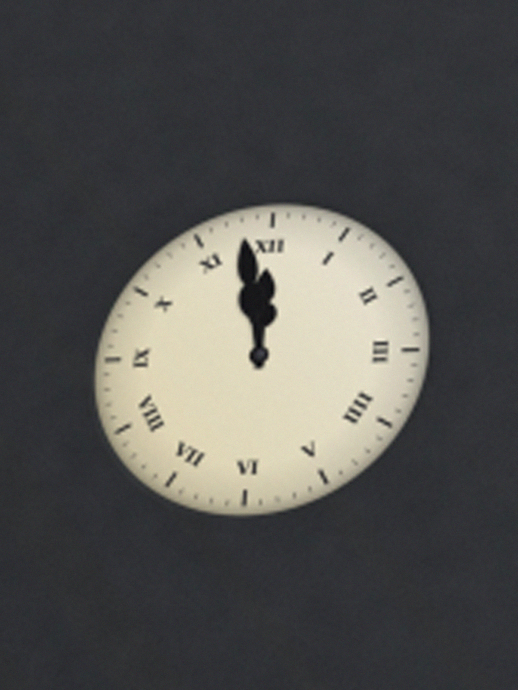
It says h=11 m=58
